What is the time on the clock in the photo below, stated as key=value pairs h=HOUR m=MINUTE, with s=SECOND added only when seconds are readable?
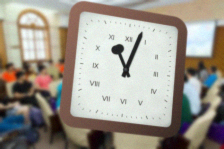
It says h=11 m=3
